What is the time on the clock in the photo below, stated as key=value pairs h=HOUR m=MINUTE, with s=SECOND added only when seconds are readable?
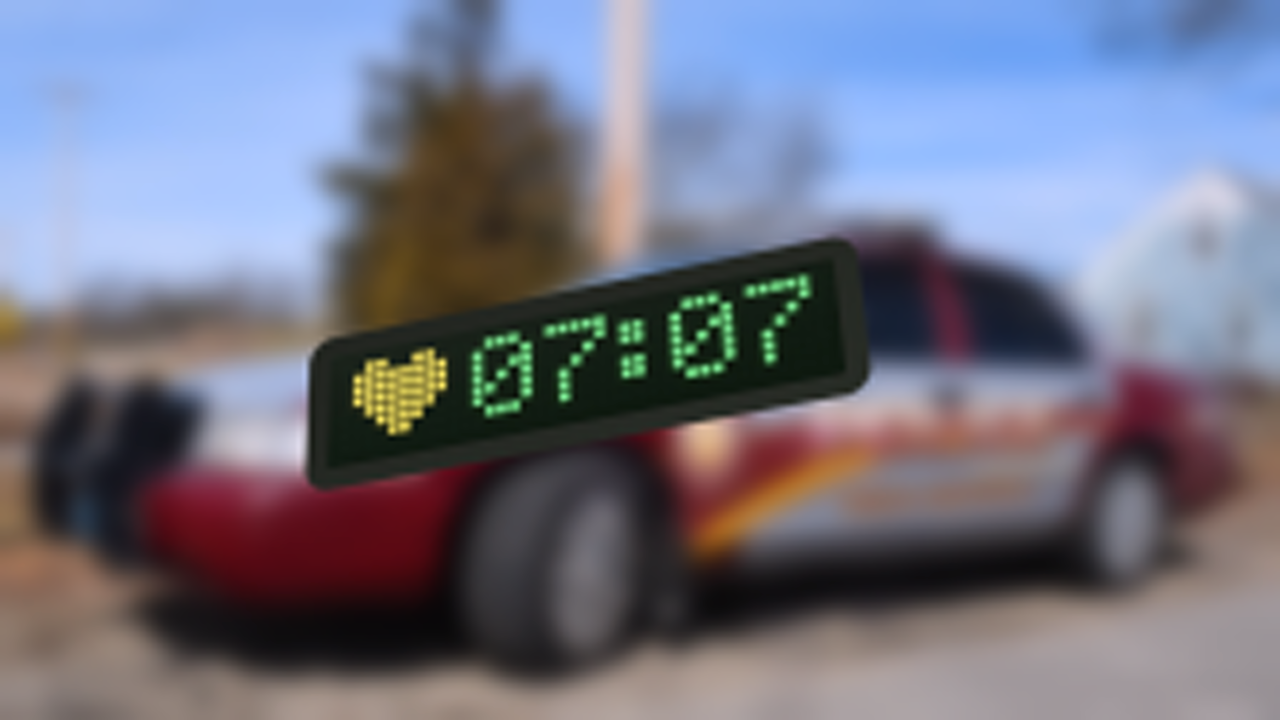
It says h=7 m=7
